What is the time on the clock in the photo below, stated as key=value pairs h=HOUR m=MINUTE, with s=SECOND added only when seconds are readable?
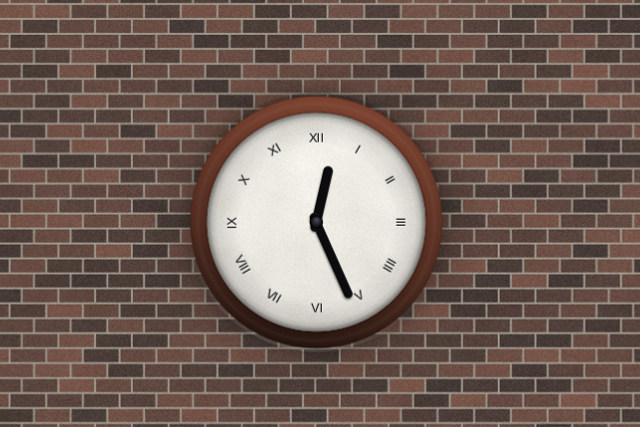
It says h=12 m=26
